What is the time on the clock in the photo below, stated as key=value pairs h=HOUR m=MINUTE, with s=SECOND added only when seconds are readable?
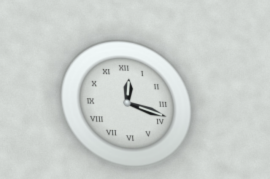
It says h=12 m=18
